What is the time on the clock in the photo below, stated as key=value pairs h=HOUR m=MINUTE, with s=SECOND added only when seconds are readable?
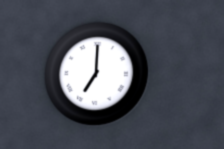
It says h=7 m=0
